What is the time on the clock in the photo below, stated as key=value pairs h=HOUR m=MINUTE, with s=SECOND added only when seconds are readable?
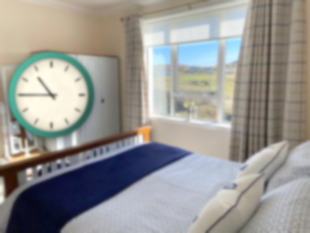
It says h=10 m=45
